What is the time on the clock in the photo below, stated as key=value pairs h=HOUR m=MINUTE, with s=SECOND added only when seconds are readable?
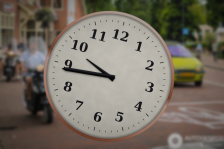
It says h=9 m=44
